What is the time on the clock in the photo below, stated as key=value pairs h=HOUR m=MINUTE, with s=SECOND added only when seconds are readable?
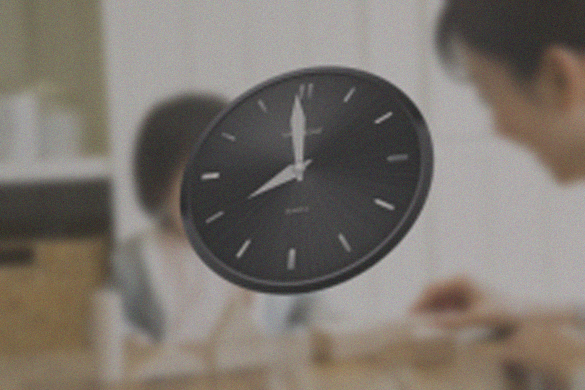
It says h=7 m=59
